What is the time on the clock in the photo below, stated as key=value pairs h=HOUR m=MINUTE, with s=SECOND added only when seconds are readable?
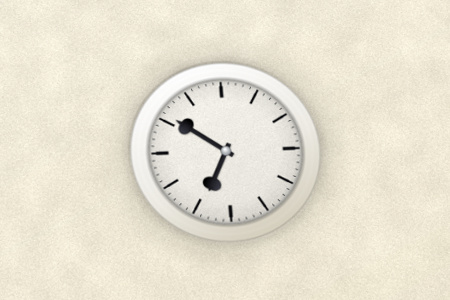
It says h=6 m=51
